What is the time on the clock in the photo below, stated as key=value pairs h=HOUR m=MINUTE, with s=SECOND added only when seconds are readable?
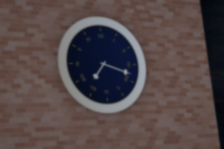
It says h=7 m=18
